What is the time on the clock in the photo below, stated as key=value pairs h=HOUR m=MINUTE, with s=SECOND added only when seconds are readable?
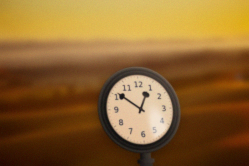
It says h=12 m=51
